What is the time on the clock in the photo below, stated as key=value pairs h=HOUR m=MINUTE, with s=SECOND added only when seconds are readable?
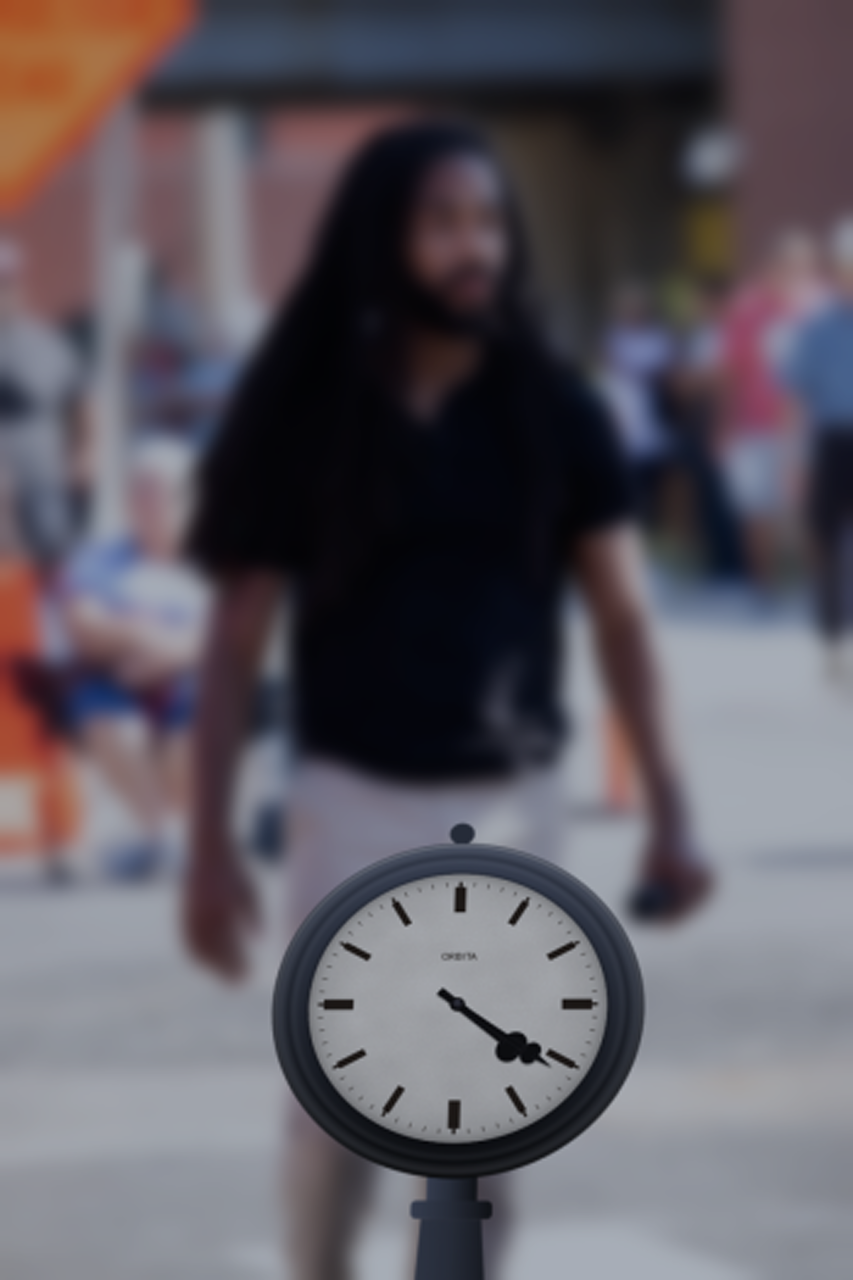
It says h=4 m=21
